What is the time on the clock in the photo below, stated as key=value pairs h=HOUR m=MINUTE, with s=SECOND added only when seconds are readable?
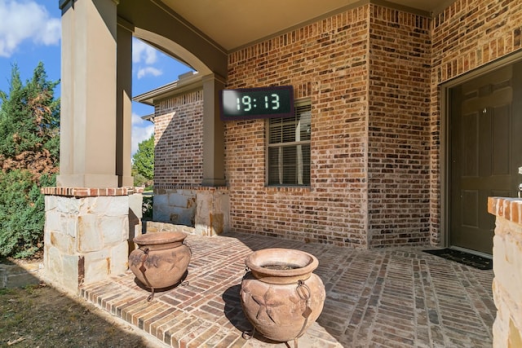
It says h=19 m=13
